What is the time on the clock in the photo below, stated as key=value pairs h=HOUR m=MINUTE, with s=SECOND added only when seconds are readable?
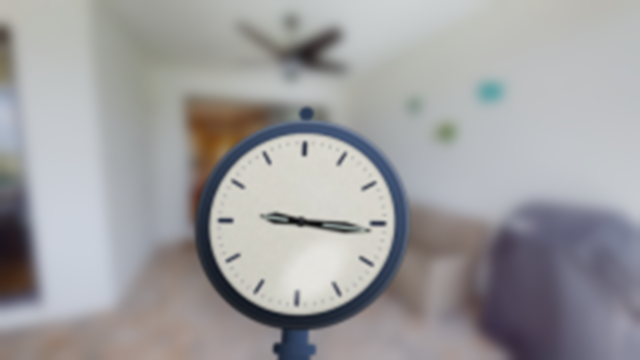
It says h=9 m=16
